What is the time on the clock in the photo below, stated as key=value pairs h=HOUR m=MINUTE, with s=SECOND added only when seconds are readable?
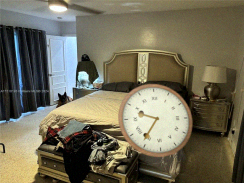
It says h=9 m=36
